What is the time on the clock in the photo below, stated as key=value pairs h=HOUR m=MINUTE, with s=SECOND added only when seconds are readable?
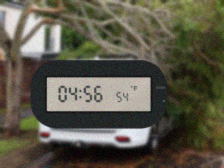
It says h=4 m=56
